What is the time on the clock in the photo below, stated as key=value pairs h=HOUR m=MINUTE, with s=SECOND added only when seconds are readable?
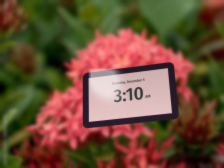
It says h=3 m=10
